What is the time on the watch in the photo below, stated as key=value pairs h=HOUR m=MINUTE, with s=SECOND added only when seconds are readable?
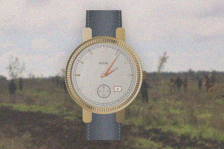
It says h=2 m=6
